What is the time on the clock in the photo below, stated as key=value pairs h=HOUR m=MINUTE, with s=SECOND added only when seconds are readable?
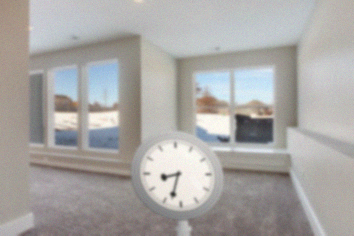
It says h=8 m=33
